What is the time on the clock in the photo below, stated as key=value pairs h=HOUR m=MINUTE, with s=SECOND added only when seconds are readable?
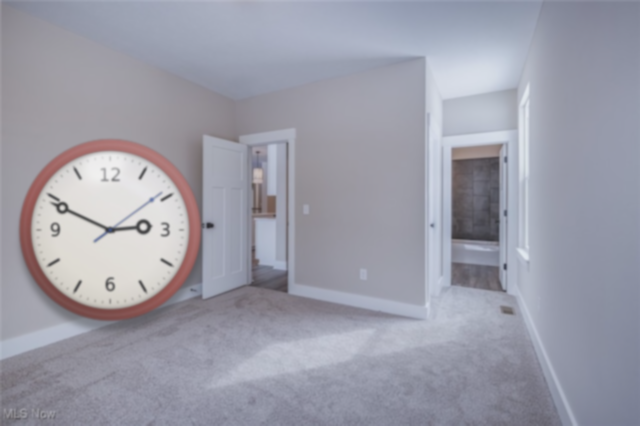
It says h=2 m=49 s=9
